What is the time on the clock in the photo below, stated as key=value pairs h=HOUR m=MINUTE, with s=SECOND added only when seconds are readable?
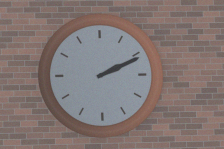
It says h=2 m=11
